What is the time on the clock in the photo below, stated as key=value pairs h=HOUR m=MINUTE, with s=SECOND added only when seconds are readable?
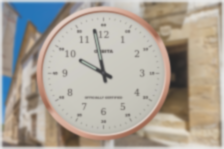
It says h=9 m=58
